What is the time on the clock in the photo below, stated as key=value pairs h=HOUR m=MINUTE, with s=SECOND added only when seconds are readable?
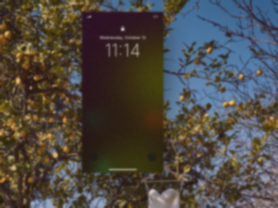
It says h=11 m=14
